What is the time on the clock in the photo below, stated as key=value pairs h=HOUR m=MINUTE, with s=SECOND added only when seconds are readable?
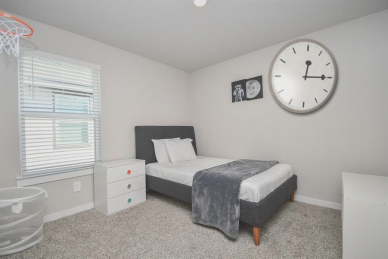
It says h=12 m=15
